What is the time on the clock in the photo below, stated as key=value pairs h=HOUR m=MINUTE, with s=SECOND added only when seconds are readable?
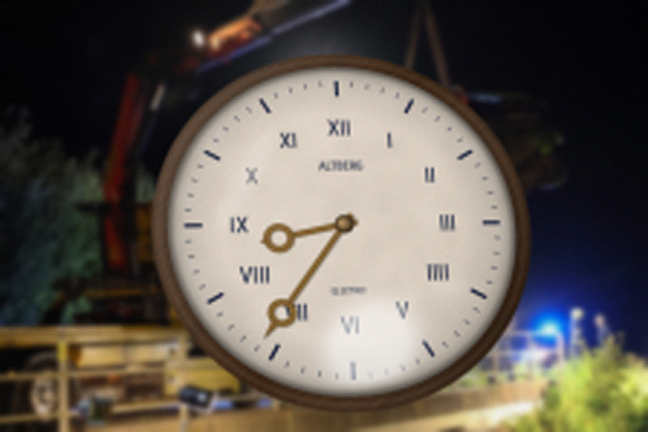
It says h=8 m=36
